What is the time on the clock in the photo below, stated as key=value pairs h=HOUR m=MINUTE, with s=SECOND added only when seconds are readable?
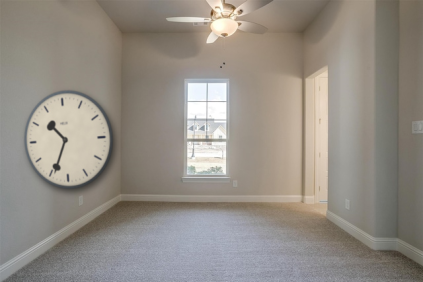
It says h=10 m=34
